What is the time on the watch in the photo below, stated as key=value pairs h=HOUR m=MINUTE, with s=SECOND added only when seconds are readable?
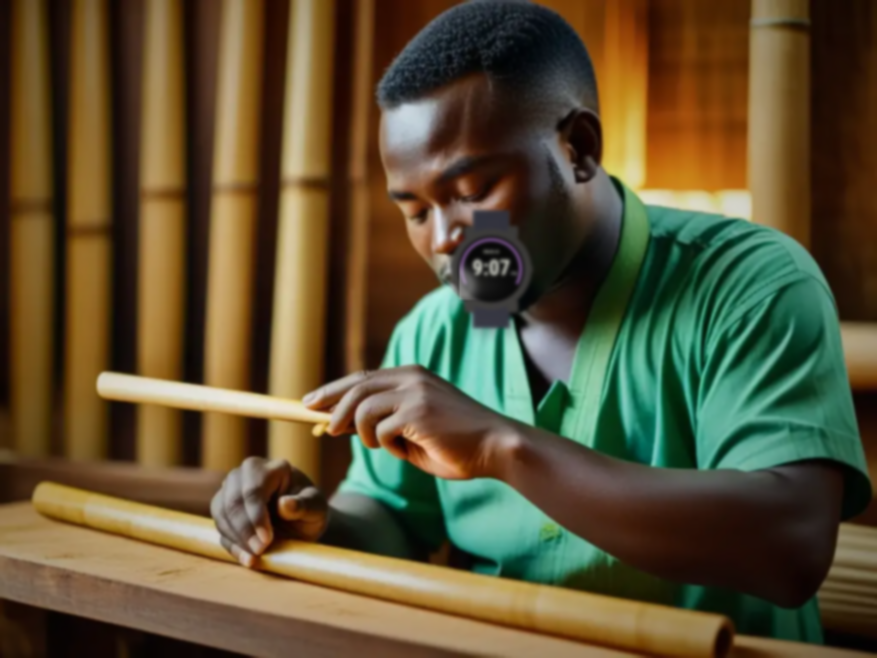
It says h=9 m=7
